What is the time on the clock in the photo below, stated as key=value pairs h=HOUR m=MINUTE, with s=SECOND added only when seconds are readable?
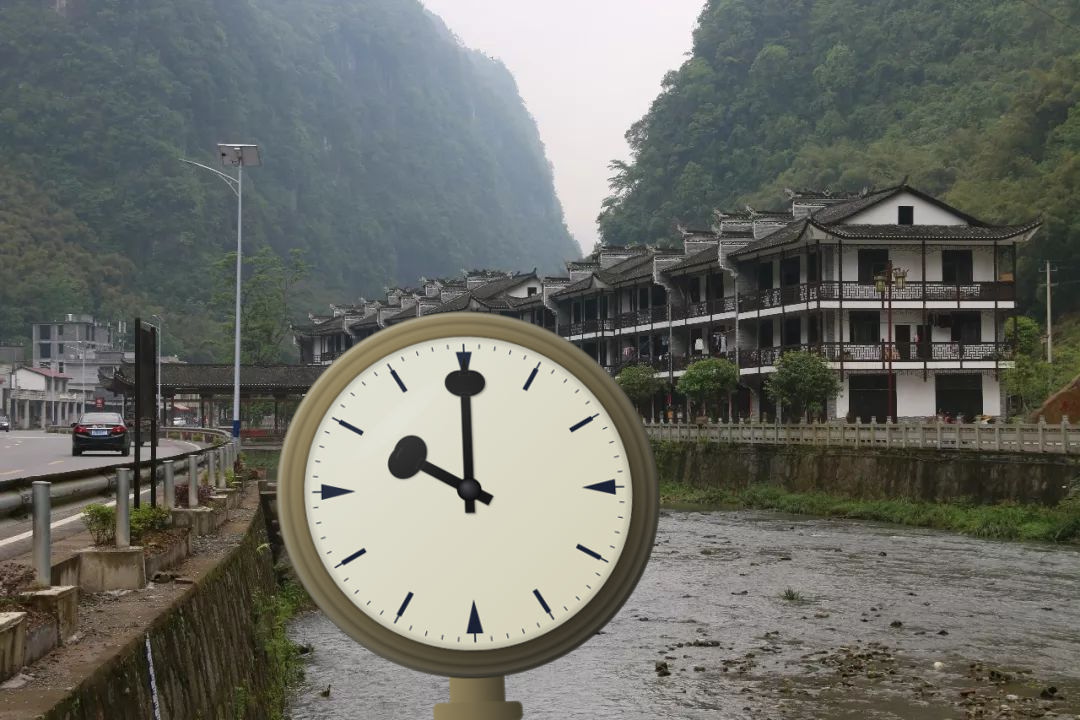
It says h=10 m=0
